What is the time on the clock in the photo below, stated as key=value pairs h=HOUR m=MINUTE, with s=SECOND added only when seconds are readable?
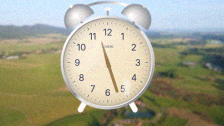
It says h=11 m=27
